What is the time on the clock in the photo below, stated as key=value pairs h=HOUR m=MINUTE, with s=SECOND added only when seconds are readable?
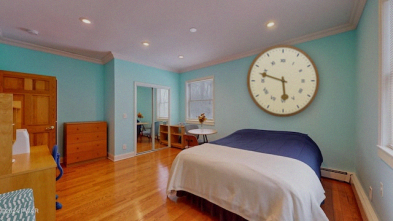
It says h=5 m=48
